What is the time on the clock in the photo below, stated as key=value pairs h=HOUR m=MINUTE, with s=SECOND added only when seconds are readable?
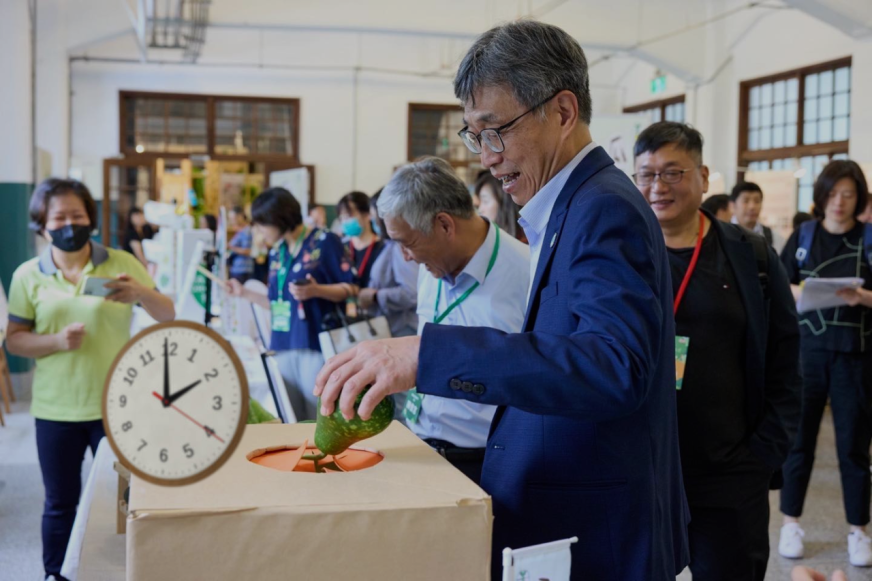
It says h=1 m=59 s=20
